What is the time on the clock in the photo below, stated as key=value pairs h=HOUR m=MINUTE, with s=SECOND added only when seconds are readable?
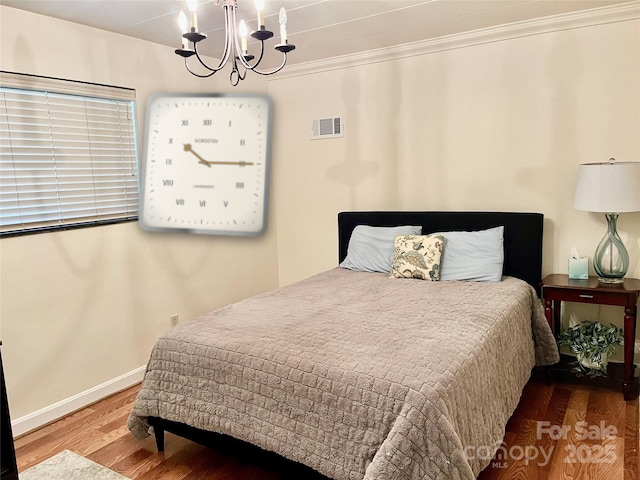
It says h=10 m=15
